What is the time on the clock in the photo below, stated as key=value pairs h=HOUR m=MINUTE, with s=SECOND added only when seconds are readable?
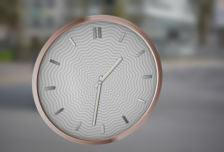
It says h=1 m=32
